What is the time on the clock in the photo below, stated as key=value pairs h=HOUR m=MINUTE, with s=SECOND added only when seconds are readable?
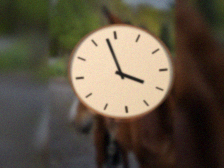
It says h=3 m=58
